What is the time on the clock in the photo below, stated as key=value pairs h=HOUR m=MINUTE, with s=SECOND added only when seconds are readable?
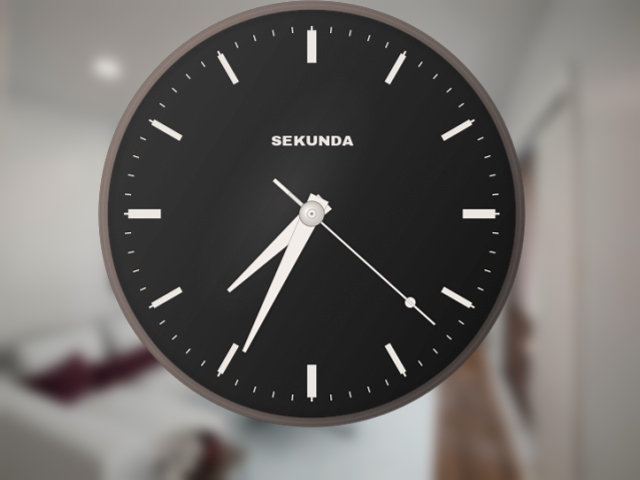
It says h=7 m=34 s=22
